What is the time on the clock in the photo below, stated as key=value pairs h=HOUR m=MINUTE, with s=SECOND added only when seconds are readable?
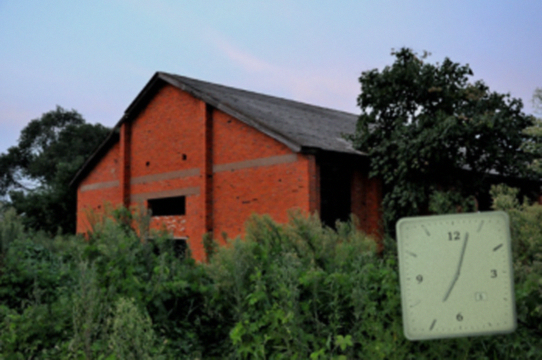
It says h=7 m=3
